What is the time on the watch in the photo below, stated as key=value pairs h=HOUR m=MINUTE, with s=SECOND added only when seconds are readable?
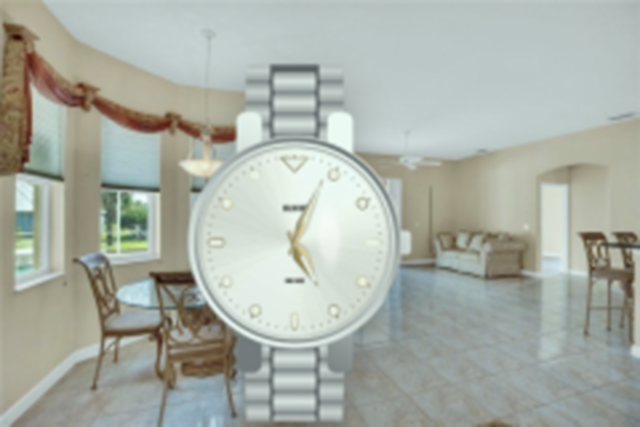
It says h=5 m=4
